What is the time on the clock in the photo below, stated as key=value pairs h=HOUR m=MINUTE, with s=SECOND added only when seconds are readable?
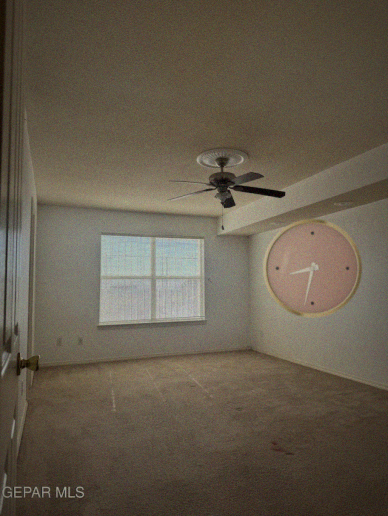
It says h=8 m=32
